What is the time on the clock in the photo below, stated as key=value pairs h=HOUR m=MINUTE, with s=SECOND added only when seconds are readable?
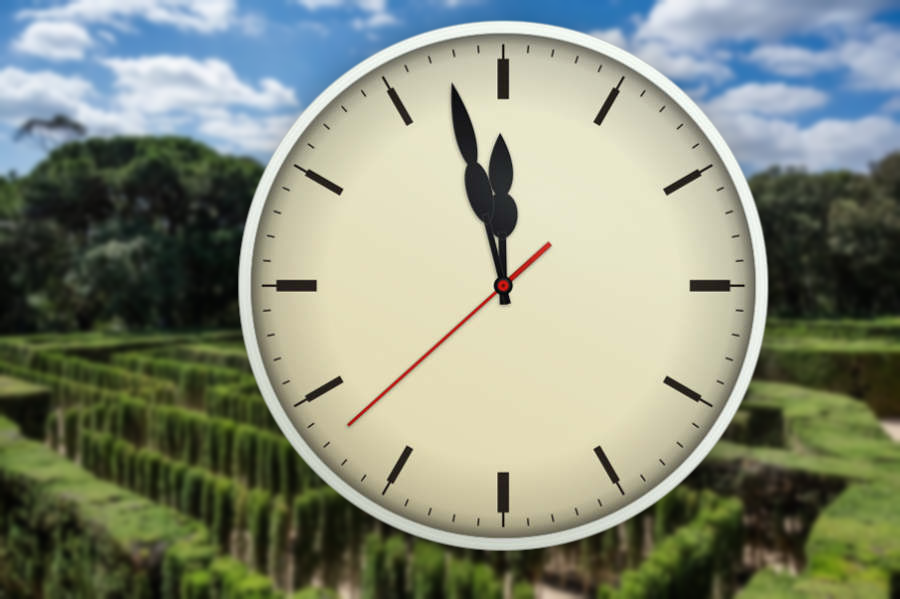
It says h=11 m=57 s=38
